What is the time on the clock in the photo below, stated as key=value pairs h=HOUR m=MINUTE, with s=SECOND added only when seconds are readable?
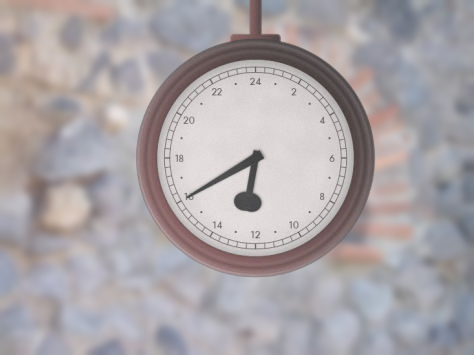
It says h=12 m=40
